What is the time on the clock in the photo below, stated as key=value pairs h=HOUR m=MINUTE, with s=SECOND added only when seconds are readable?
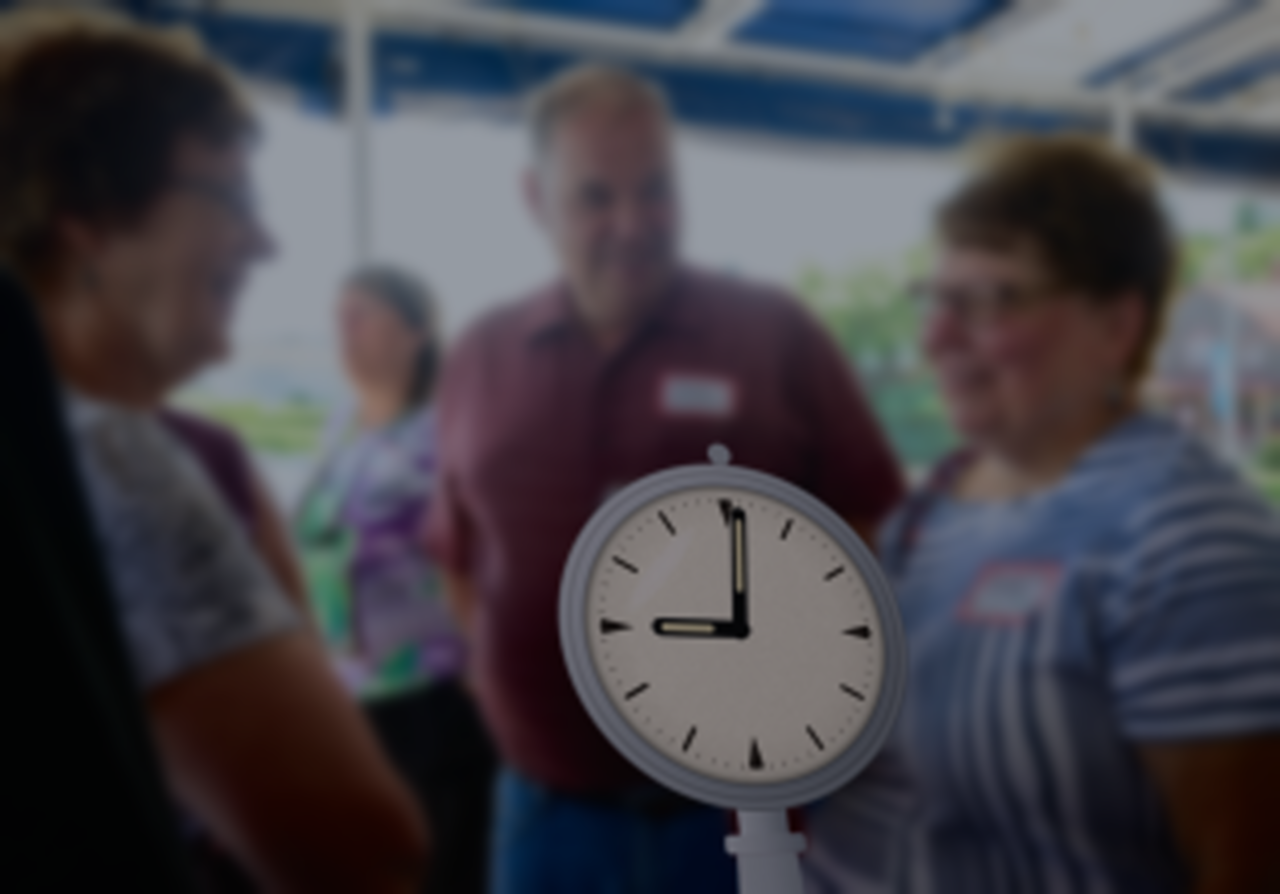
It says h=9 m=1
